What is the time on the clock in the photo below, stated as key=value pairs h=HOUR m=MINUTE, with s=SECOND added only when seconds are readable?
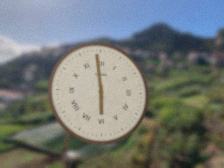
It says h=5 m=59
